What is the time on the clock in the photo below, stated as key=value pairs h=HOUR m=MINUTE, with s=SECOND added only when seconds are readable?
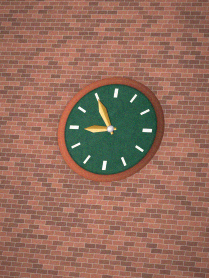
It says h=8 m=55
